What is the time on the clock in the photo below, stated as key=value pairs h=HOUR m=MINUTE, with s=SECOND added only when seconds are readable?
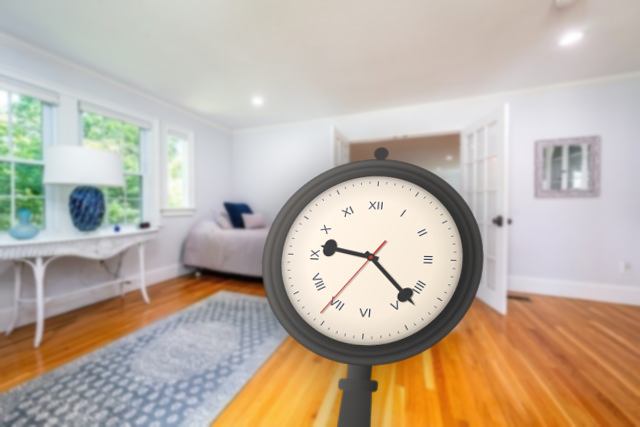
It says h=9 m=22 s=36
